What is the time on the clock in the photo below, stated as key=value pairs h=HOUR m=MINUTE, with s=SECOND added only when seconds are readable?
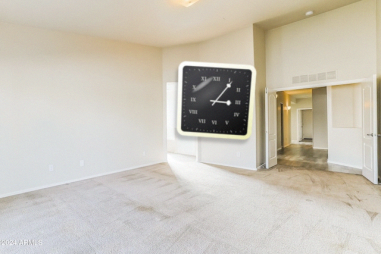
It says h=3 m=6
